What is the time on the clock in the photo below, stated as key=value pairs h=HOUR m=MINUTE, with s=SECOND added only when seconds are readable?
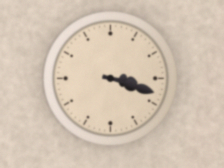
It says h=3 m=18
